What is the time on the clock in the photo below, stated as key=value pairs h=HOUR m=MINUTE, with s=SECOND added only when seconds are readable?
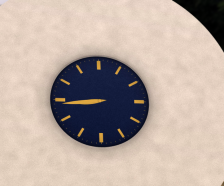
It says h=8 m=44
